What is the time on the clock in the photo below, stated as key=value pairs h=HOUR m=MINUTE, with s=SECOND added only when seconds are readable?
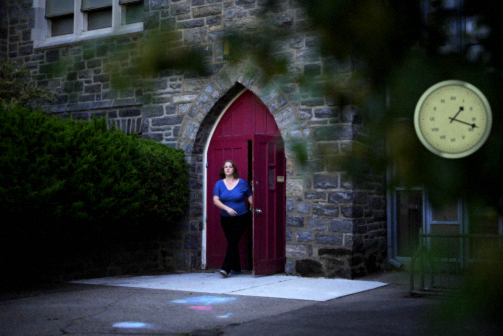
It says h=1 m=18
